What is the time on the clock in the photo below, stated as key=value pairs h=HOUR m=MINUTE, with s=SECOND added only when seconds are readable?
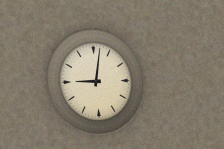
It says h=9 m=2
